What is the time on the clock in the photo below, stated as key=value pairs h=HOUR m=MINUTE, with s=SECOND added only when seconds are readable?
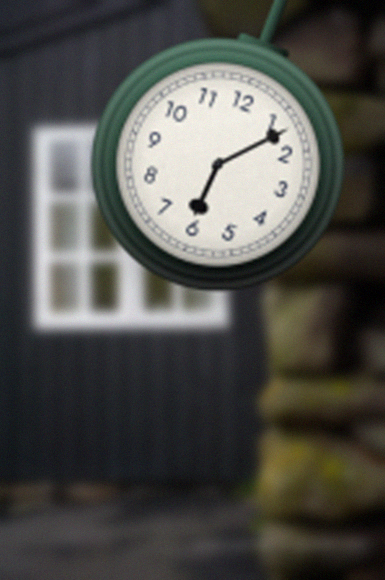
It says h=6 m=7
